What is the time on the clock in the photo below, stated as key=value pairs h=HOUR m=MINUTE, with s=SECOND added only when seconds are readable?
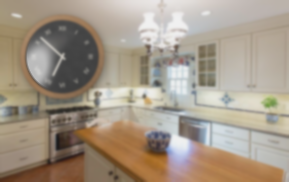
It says h=6 m=52
